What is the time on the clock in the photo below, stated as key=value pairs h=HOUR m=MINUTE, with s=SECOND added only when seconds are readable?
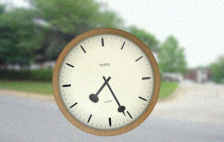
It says h=7 m=26
